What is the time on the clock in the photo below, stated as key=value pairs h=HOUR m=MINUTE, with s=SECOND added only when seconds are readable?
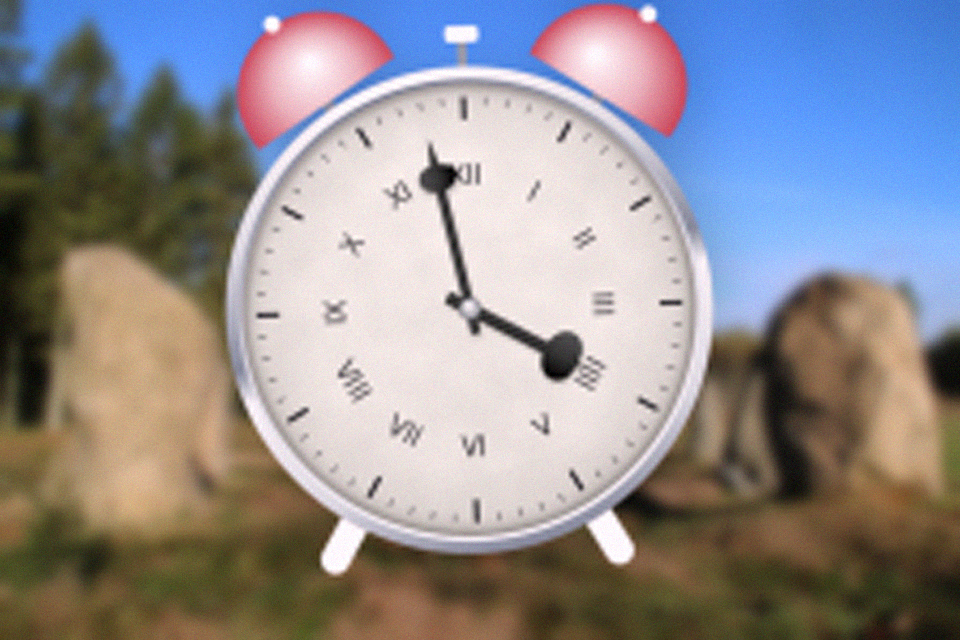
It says h=3 m=58
